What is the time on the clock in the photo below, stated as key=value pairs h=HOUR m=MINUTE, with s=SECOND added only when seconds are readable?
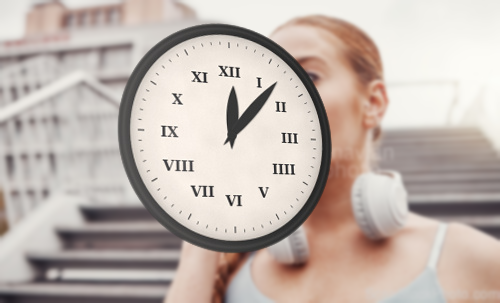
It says h=12 m=7
